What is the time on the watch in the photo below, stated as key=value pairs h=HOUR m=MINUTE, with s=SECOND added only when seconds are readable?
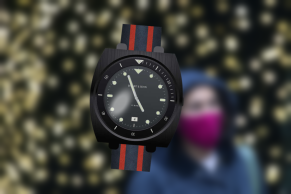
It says h=4 m=56
